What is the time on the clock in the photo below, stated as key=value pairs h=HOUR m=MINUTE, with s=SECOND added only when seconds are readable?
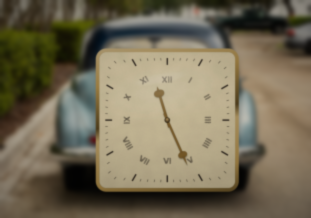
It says h=11 m=26
